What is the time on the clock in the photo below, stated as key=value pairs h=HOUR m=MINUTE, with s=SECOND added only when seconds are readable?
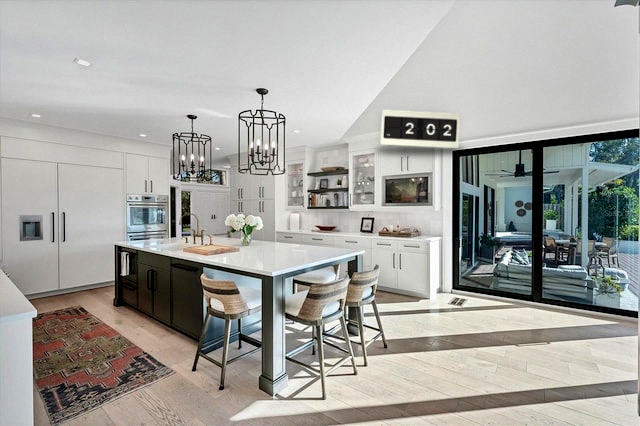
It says h=2 m=2
